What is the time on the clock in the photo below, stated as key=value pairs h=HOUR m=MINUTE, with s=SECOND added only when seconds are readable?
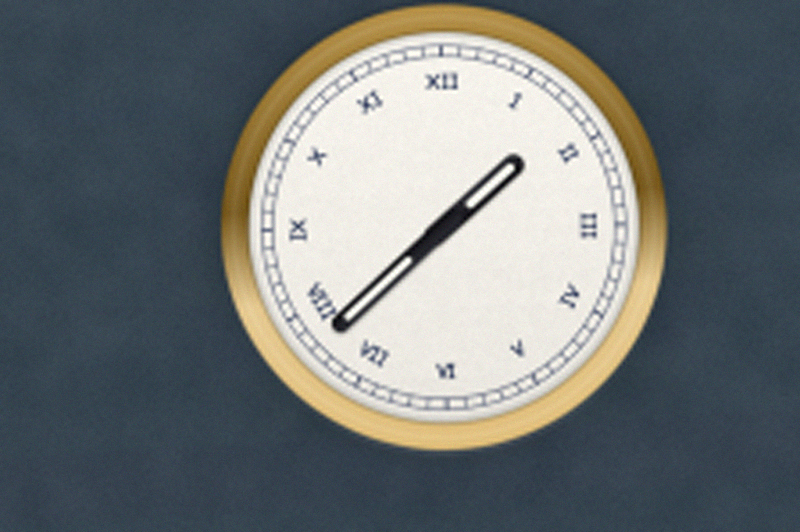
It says h=1 m=38
